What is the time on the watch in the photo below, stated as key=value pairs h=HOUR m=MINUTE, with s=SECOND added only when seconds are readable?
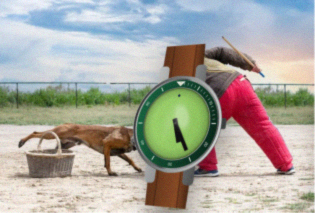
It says h=5 m=25
